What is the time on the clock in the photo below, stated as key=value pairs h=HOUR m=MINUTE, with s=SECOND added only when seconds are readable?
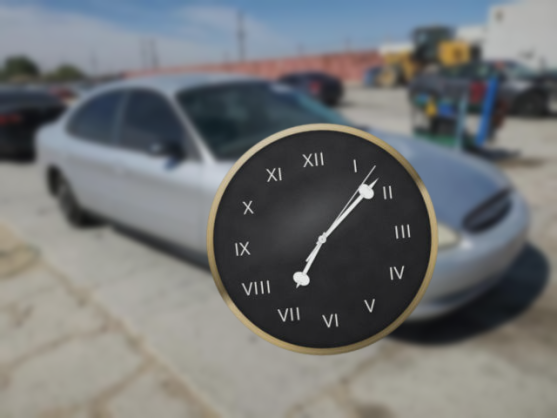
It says h=7 m=8 s=7
